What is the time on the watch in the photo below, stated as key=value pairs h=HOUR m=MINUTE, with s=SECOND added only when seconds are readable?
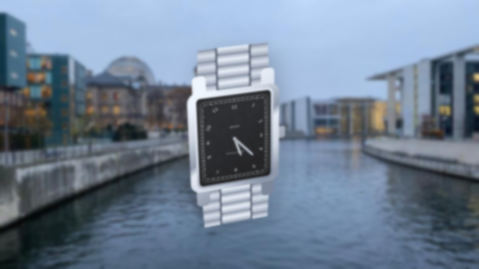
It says h=5 m=23
